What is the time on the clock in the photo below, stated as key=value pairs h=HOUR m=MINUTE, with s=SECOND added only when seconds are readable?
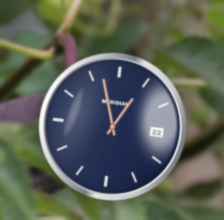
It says h=12 m=57
